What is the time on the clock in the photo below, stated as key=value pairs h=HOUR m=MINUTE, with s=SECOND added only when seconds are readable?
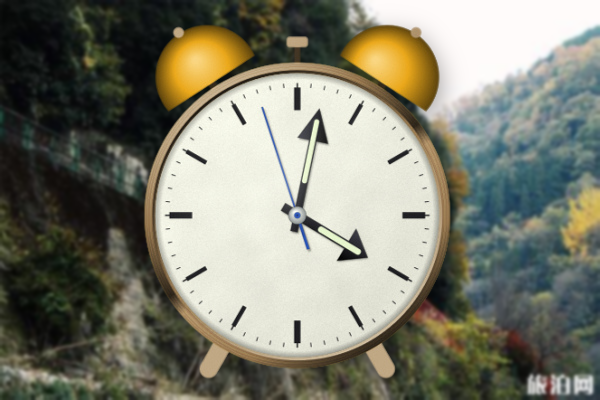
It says h=4 m=1 s=57
